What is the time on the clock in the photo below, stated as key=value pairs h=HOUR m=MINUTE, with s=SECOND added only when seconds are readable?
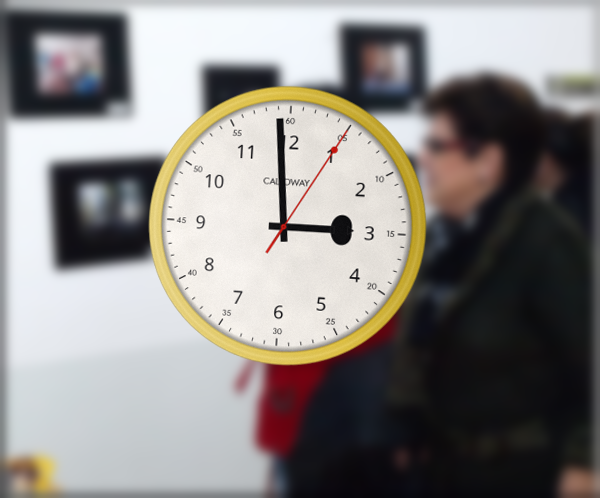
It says h=2 m=59 s=5
